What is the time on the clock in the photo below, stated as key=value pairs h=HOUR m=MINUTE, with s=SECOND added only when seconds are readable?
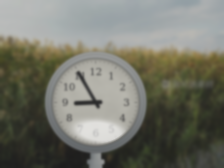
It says h=8 m=55
